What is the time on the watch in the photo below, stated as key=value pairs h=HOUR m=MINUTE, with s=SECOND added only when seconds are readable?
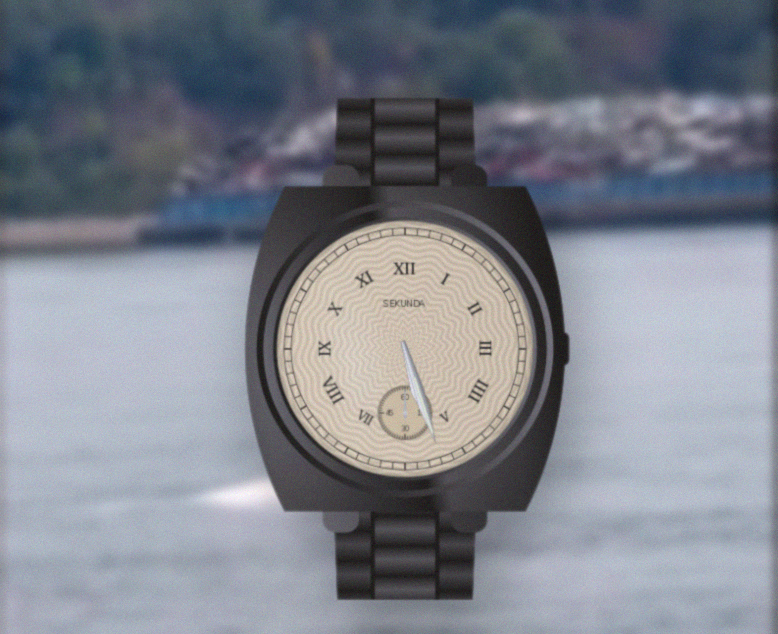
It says h=5 m=27
